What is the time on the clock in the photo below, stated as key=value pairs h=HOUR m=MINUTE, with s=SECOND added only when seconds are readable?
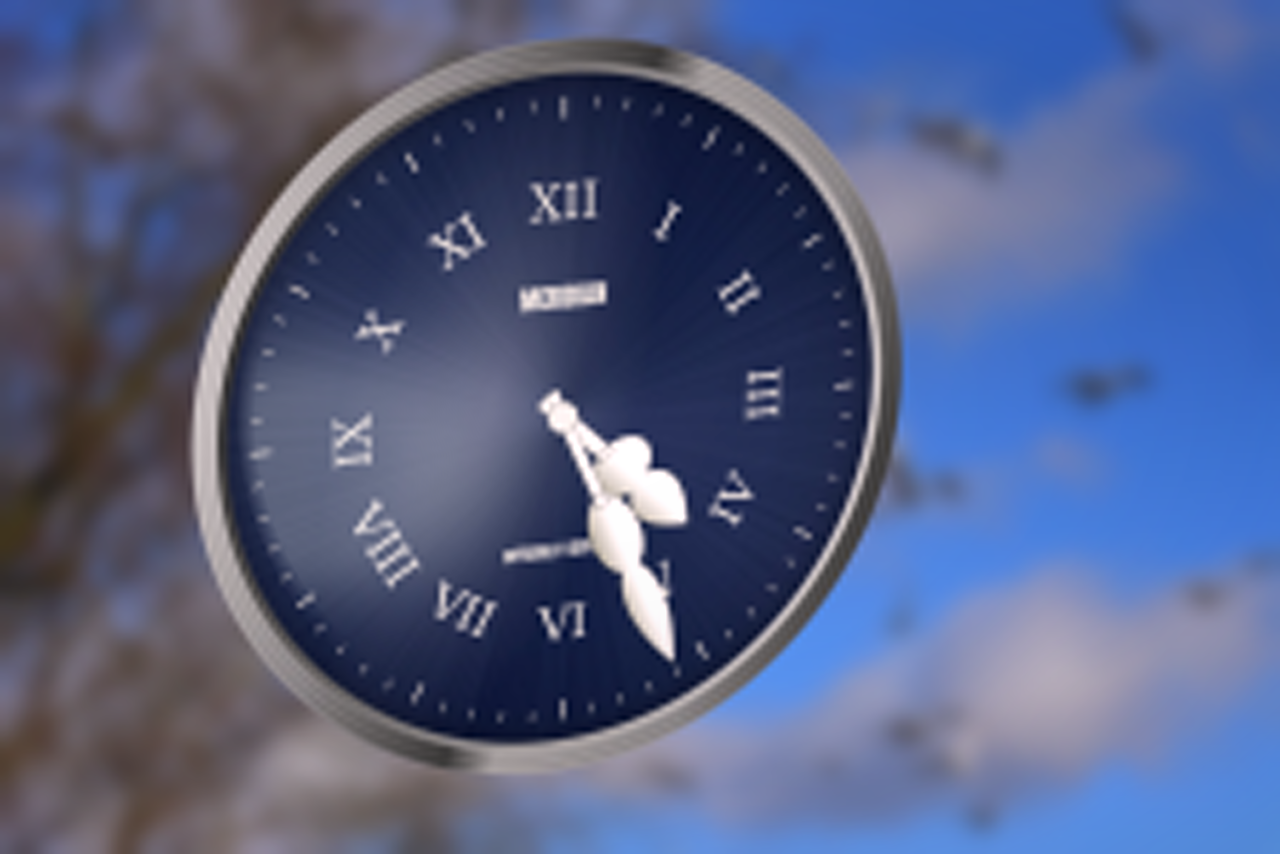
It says h=4 m=26
